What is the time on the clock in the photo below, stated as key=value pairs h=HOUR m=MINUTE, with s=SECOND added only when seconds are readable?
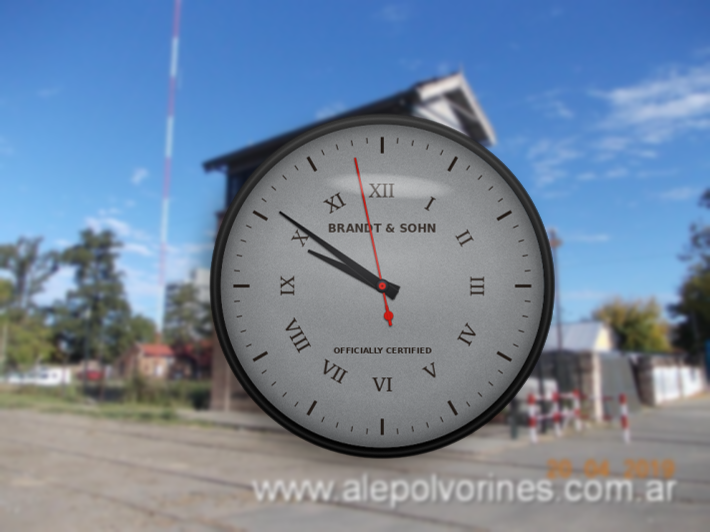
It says h=9 m=50 s=58
